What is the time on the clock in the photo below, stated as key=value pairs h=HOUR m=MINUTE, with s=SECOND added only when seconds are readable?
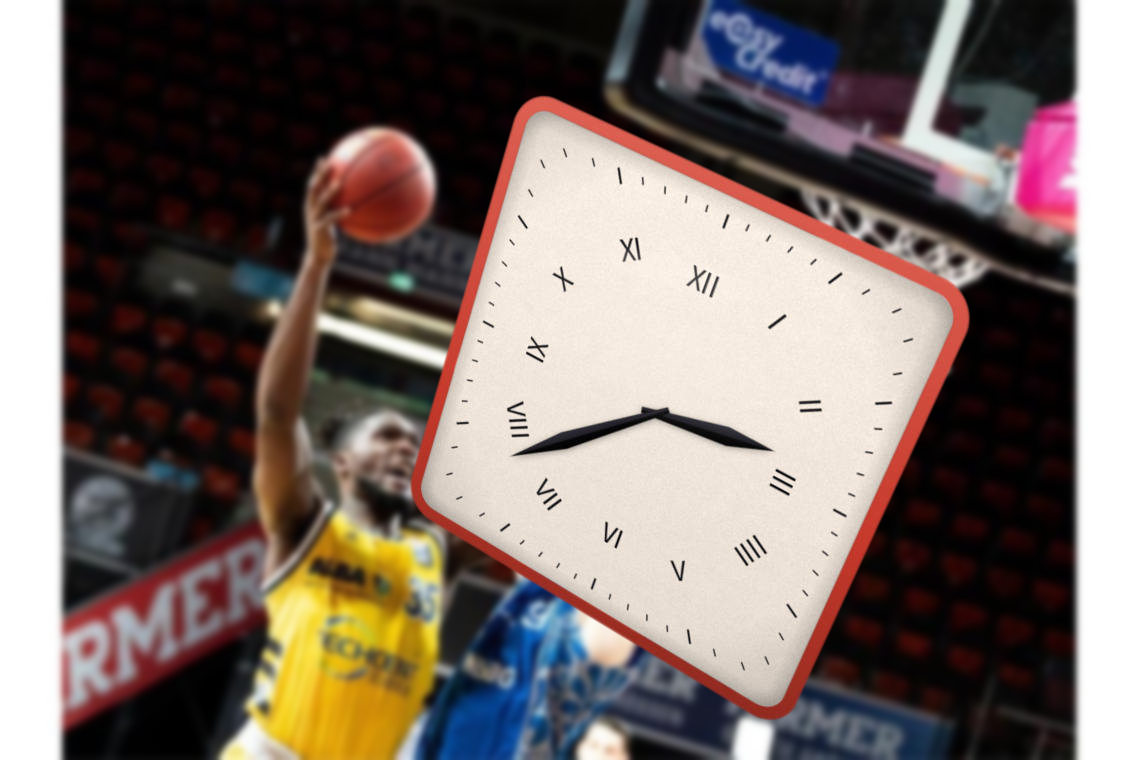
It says h=2 m=38
